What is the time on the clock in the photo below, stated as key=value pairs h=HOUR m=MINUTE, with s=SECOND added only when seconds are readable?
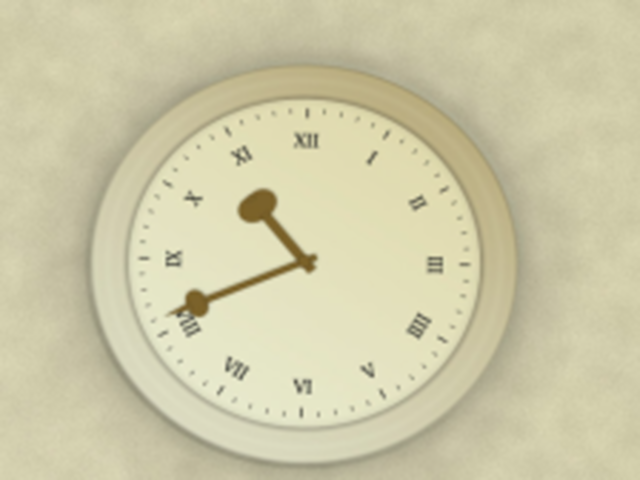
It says h=10 m=41
